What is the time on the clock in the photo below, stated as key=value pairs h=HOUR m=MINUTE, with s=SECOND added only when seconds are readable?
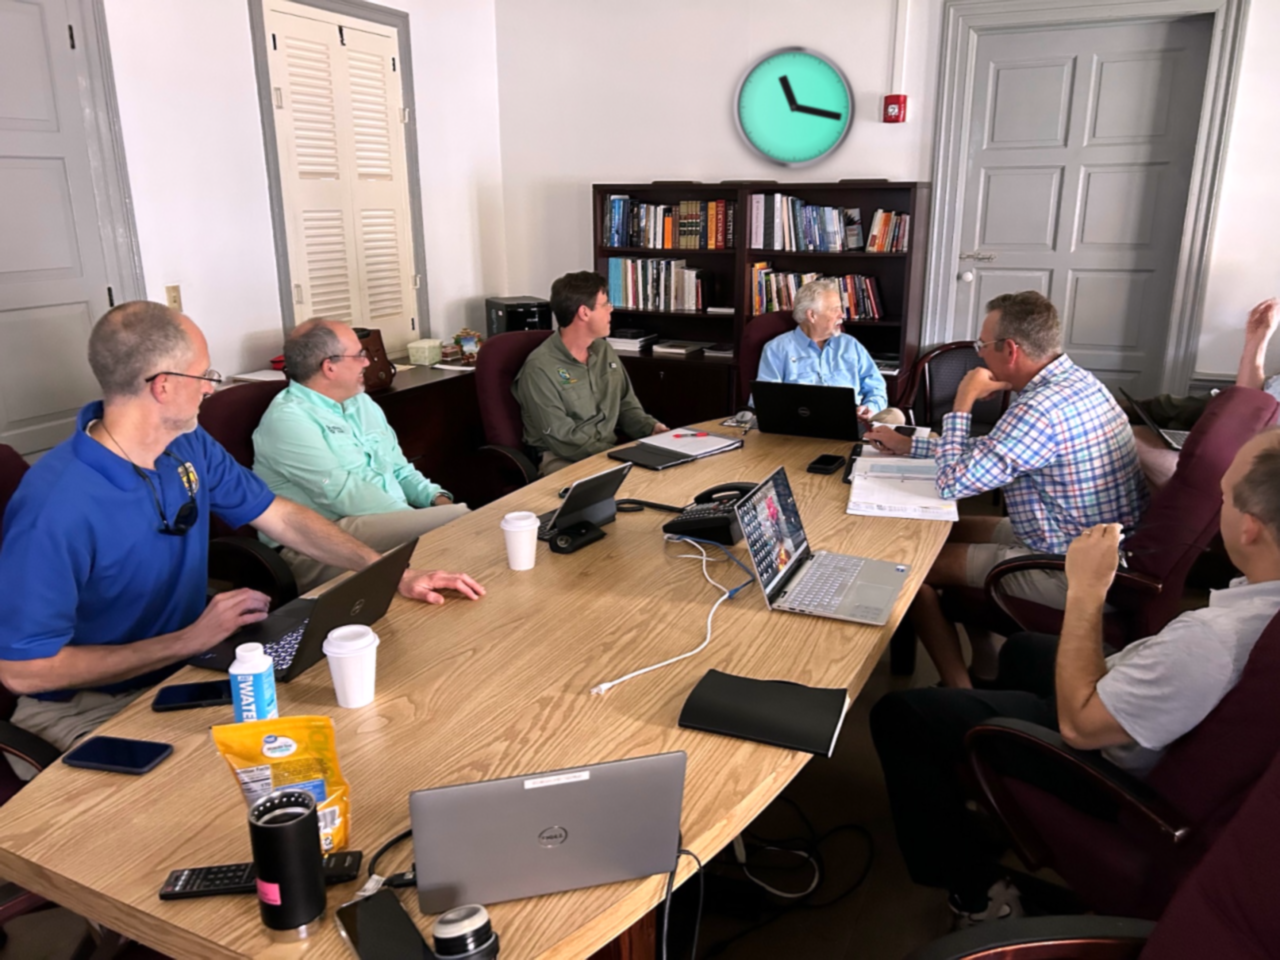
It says h=11 m=17
